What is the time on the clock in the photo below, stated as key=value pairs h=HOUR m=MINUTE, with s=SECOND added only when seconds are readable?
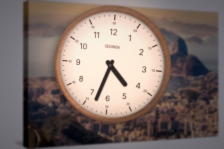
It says h=4 m=33
